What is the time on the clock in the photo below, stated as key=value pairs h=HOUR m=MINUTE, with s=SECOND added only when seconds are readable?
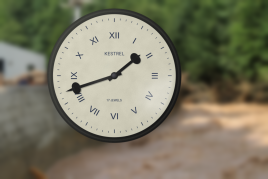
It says h=1 m=42
